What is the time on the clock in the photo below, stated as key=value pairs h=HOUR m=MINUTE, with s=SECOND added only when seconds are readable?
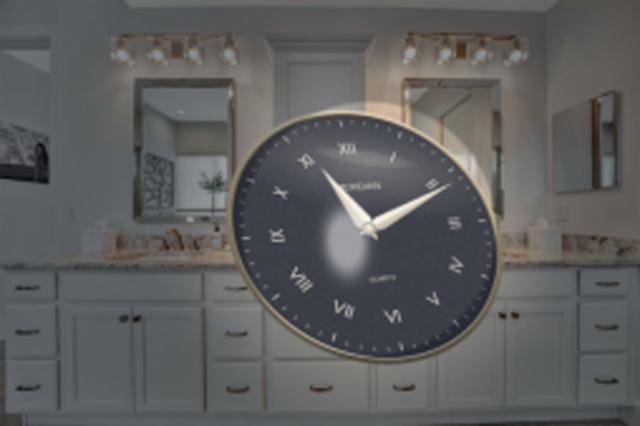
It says h=11 m=11
